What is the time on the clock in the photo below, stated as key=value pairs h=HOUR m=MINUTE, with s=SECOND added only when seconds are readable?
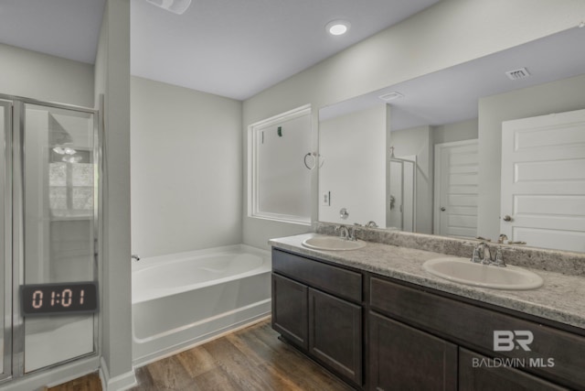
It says h=1 m=1
